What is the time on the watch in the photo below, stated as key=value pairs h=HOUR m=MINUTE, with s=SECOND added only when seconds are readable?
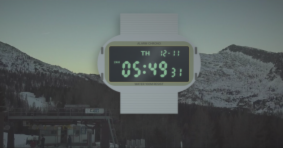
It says h=5 m=49 s=31
